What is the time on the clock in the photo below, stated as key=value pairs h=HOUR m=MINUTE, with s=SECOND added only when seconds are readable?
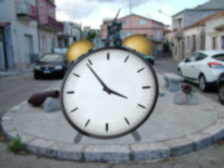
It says h=3 m=54
